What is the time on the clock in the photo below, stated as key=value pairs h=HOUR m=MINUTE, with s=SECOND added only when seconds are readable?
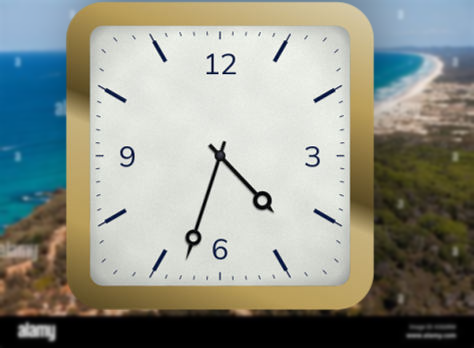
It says h=4 m=33
